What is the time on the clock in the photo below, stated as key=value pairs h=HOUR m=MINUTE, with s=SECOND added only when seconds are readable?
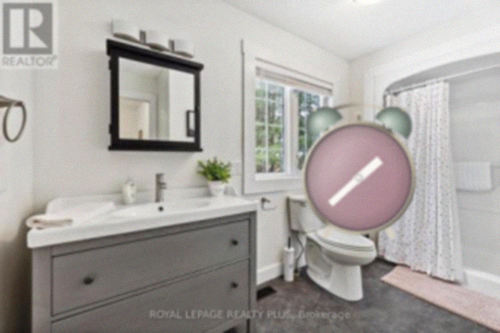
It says h=1 m=38
